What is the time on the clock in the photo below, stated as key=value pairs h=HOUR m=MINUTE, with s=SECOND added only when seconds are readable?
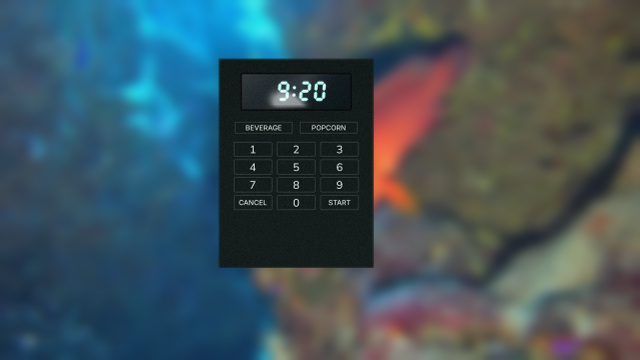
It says h=9 m=20
